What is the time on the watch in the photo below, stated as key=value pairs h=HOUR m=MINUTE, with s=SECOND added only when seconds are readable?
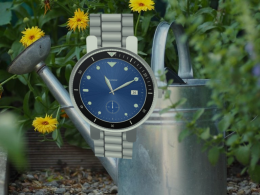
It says h=11 m=10
